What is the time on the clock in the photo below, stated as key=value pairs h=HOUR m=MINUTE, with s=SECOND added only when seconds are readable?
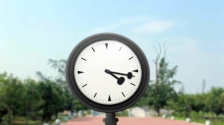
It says h=4 m=17
